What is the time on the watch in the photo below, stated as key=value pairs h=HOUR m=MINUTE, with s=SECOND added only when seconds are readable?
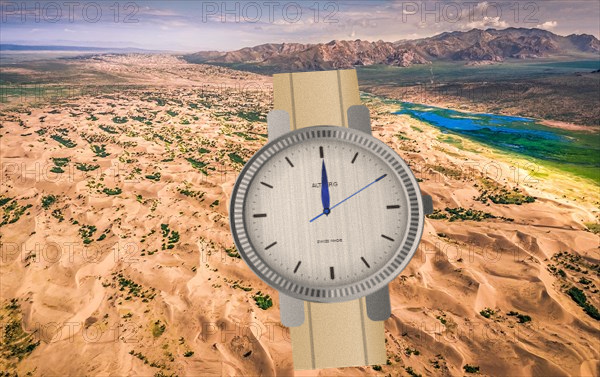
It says h=12 m=0 s=10
